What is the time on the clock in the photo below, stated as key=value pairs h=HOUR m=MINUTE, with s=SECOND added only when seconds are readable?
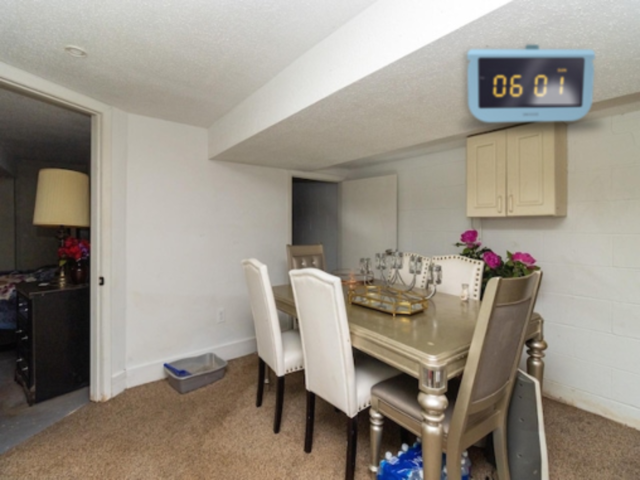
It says h=6 m=1
